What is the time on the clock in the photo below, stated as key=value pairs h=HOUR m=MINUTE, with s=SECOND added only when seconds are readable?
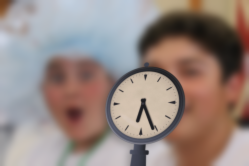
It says h=6 m=26
